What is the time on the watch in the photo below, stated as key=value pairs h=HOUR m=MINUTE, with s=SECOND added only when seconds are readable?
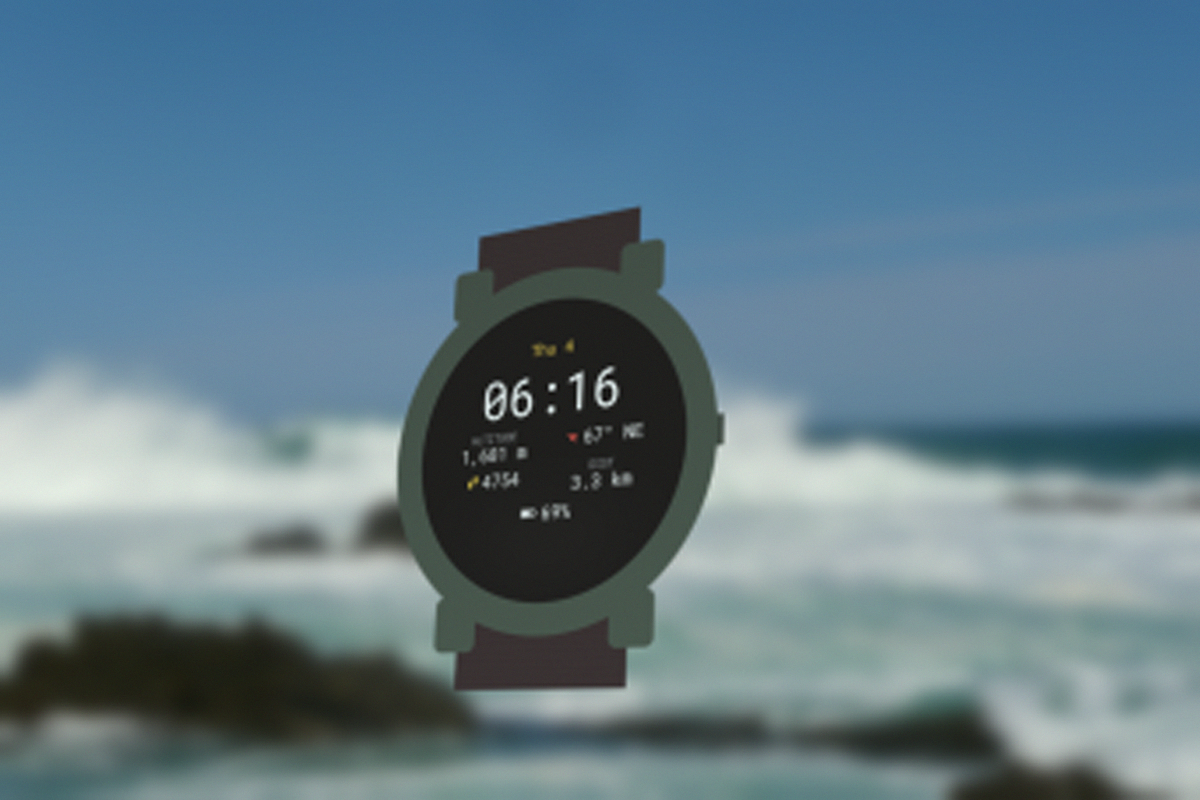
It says h=6 m=16
